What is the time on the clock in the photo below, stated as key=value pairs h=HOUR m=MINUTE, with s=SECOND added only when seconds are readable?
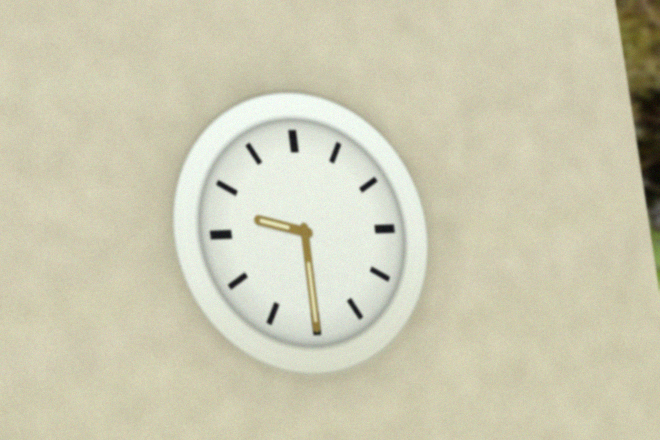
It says h=9 m=30
